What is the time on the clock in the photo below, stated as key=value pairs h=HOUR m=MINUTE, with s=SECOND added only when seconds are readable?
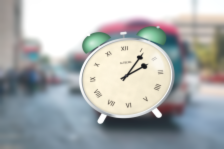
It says h=2 m=6
